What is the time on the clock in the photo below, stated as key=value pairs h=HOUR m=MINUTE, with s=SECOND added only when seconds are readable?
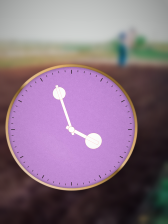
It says h=3 m=57
